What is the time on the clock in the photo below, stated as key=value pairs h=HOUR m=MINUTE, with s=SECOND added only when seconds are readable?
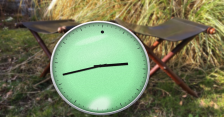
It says h=2 m=42
